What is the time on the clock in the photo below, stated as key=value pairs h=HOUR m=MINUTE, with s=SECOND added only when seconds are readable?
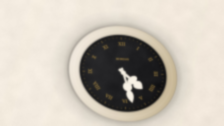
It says h=4 m=28
